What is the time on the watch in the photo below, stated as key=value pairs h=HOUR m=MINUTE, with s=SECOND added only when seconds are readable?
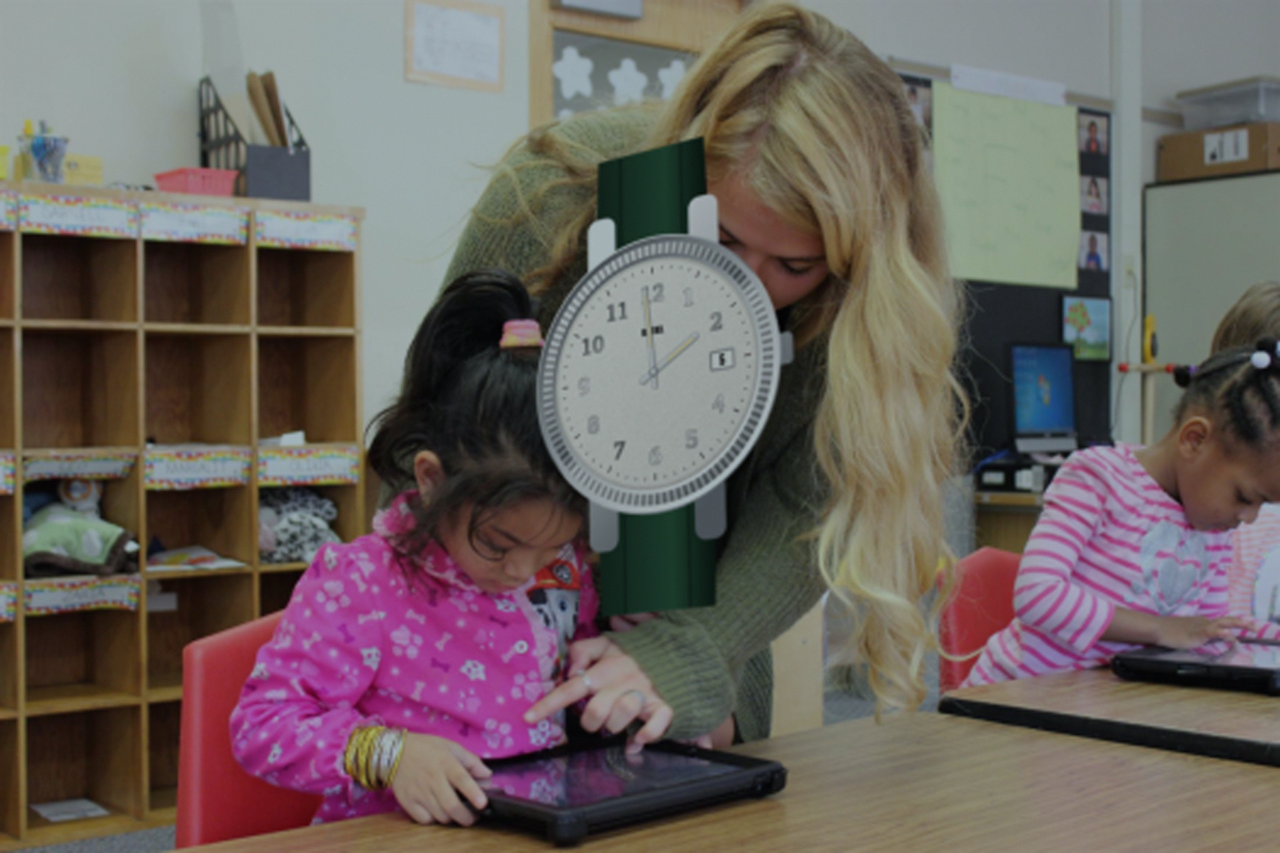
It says h=1 m=59
